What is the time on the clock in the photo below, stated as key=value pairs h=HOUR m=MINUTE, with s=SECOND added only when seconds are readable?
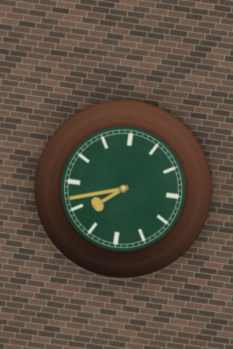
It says h=7 m=42
